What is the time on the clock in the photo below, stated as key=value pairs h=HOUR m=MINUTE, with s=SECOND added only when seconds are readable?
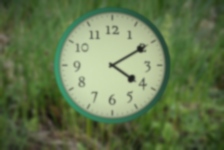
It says h=4 m=10
